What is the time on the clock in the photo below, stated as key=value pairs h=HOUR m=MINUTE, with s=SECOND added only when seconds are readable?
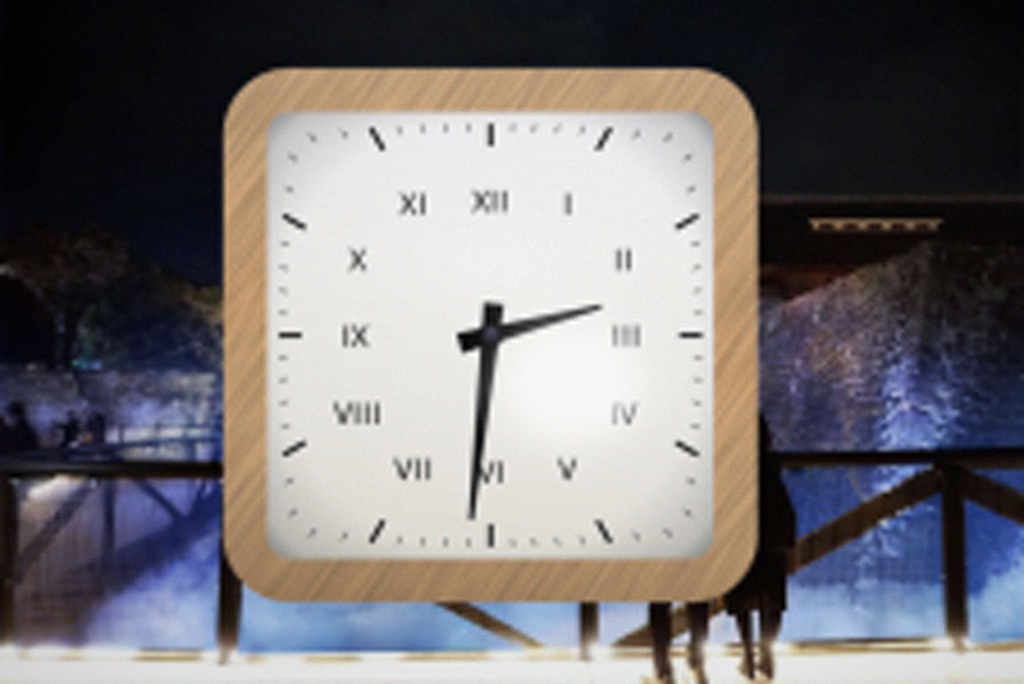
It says h=2 m=31
